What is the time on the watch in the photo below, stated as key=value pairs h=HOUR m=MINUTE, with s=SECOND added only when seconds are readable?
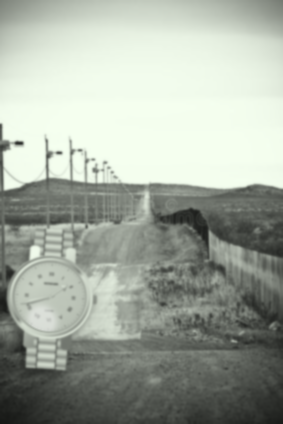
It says h=1 m=42
